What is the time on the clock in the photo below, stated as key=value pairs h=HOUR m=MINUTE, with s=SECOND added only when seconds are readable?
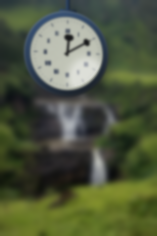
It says h=12 m=10
